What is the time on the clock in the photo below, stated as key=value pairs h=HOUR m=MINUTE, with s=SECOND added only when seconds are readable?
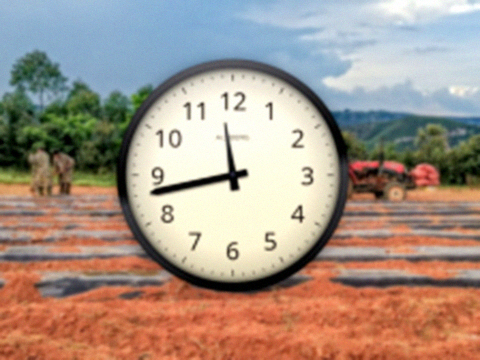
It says h=11 m=43
